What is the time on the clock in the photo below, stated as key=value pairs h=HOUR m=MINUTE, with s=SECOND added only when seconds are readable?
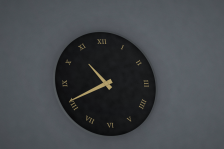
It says h=10 m=41
